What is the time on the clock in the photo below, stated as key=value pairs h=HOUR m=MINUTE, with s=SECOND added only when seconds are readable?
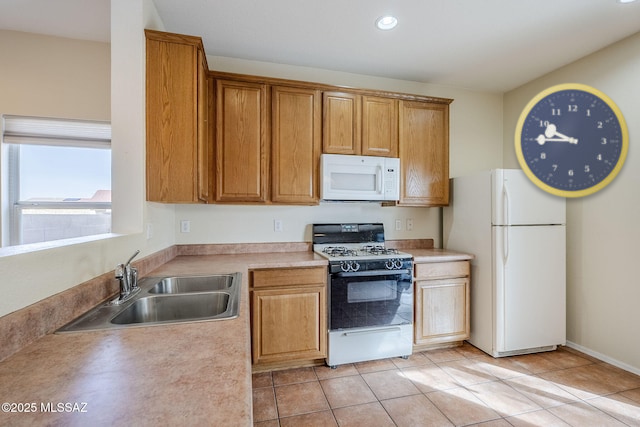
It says h=9 m=45
